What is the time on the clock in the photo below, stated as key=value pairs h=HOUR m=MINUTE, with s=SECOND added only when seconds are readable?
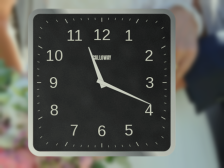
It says h=11 m=19
